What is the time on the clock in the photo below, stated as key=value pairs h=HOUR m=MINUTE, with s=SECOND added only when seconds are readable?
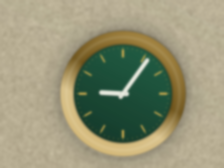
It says h=9 m=6
